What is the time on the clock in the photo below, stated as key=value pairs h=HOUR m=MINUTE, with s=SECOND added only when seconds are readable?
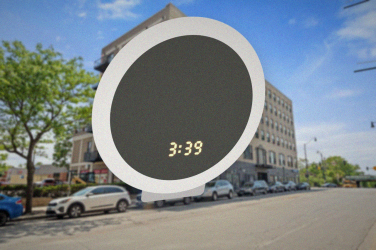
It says h=3 m=39
